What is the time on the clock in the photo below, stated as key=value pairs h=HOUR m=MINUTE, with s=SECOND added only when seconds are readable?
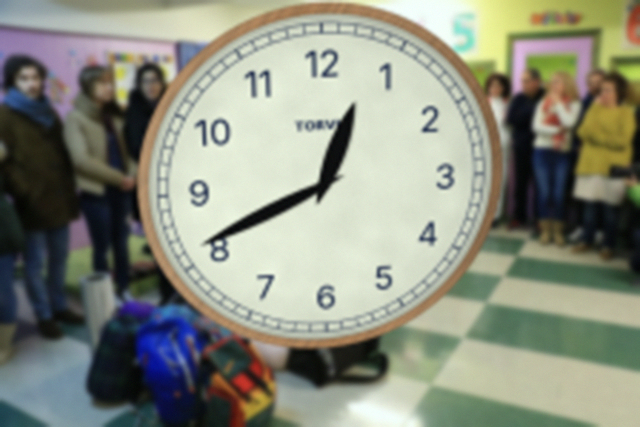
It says h=12 m=41
